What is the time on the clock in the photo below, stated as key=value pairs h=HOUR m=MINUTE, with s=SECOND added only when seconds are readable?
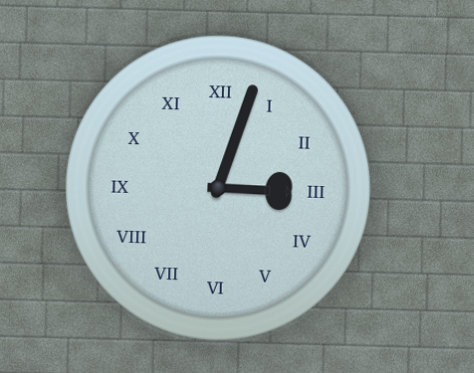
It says h=3 m=3
